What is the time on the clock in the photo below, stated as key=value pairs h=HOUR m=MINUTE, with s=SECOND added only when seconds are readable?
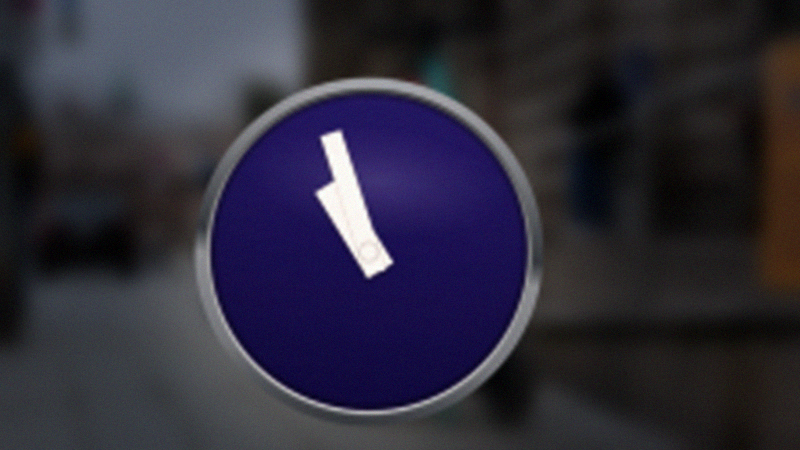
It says h=10 m=57
